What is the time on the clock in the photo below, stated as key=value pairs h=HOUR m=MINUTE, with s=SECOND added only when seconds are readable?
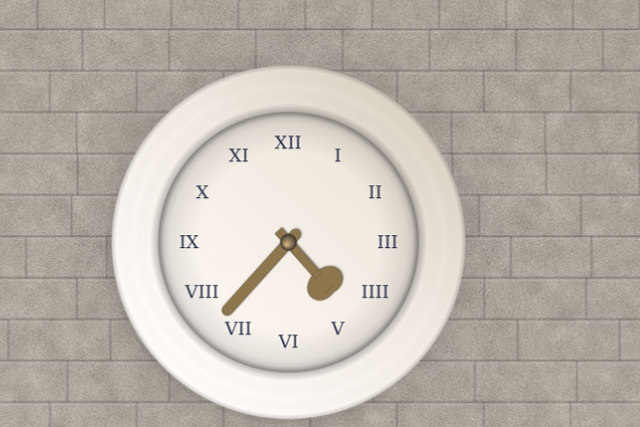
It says h=4 m=37
